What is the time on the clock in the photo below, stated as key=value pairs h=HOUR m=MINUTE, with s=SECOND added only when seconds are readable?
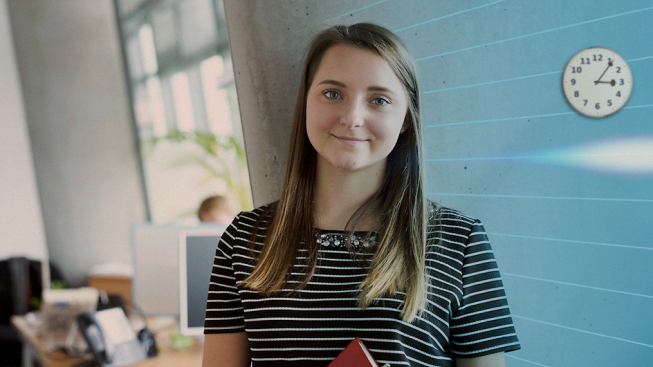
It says h=3 m=6
